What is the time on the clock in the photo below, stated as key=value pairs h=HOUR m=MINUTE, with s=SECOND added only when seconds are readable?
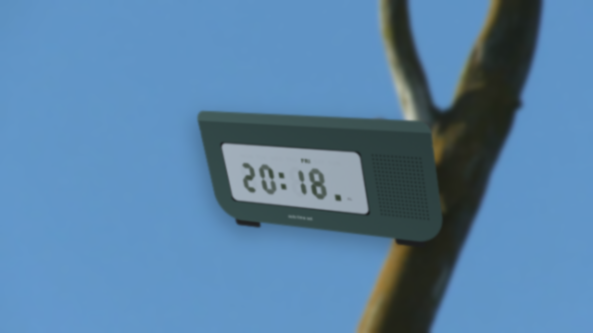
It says h=20 m=18
